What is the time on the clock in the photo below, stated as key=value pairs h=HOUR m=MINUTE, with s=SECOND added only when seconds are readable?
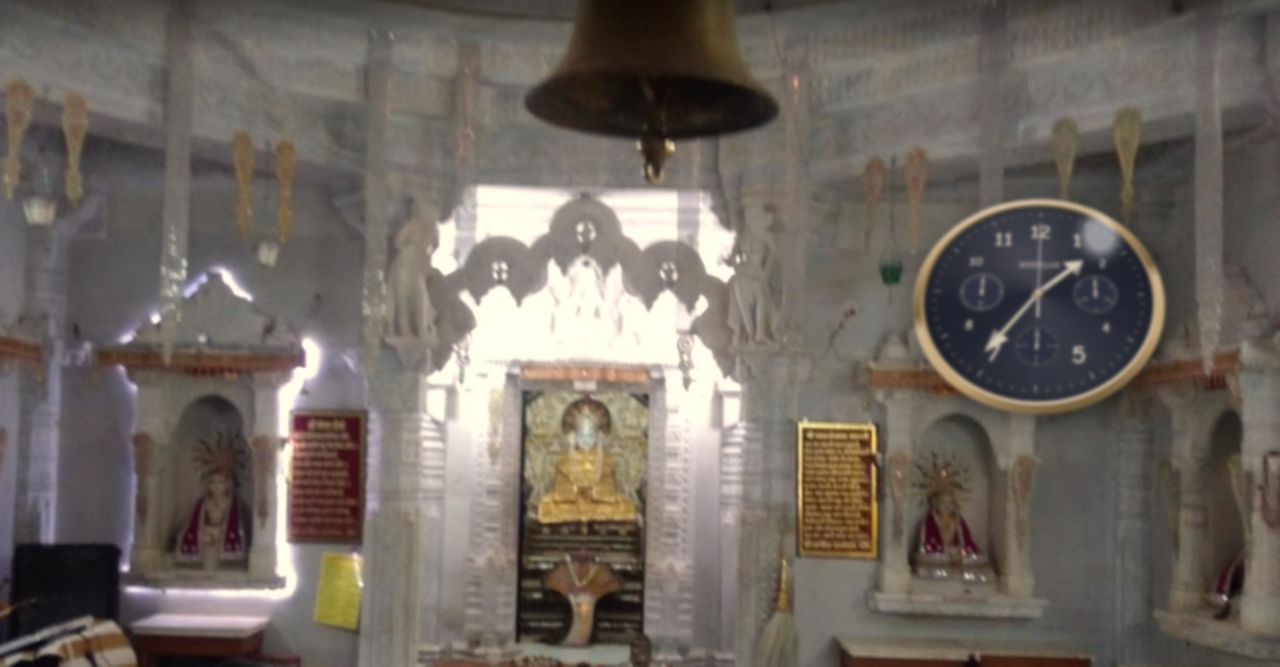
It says h=1 m=36
